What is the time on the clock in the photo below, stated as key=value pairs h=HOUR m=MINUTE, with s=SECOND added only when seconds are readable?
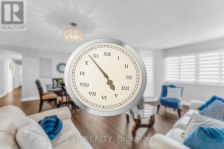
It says h=4 m=53
